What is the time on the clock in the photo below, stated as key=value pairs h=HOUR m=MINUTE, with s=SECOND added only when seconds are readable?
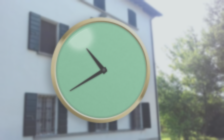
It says h=10 m=40
